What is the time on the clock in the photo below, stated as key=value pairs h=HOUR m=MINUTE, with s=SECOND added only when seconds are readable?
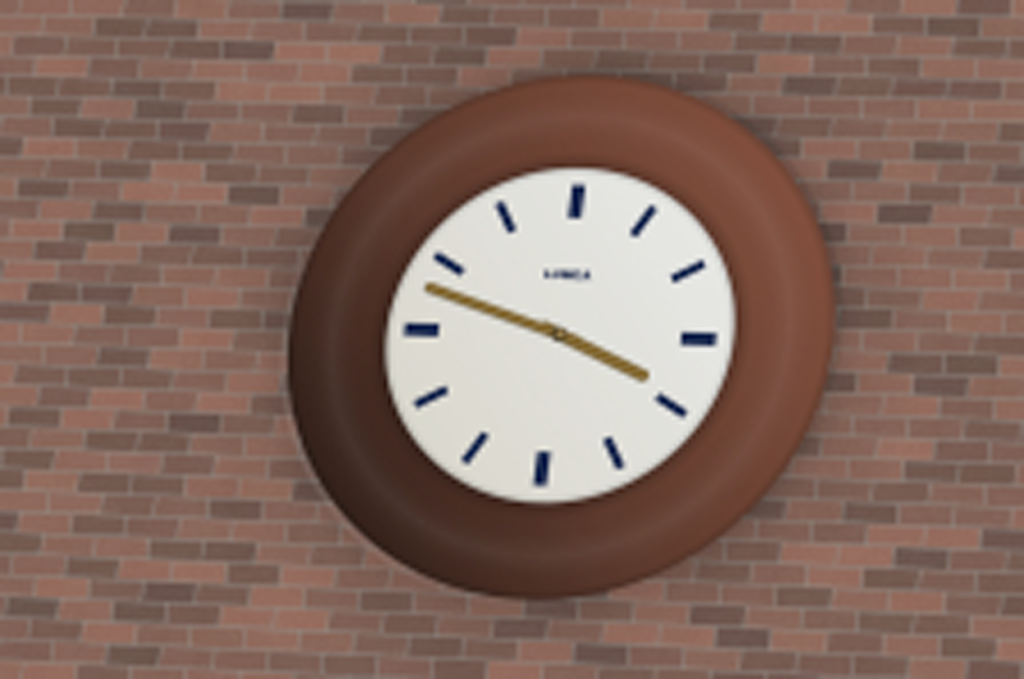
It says h=3 m=48
